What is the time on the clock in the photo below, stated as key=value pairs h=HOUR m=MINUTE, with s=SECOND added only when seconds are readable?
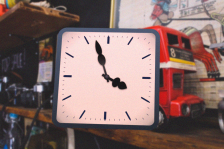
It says h=3 m=57
